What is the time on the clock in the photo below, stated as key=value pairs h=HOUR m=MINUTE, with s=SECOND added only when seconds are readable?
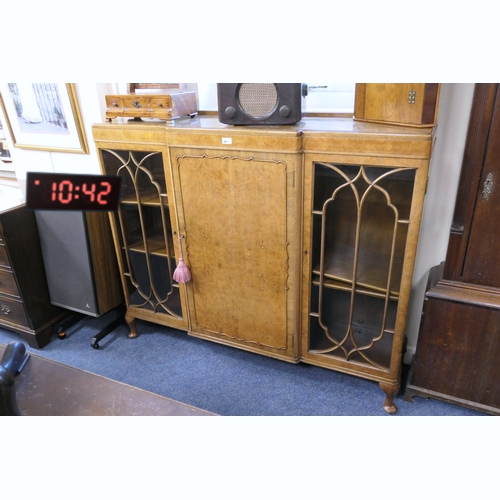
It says h=10 m=42
